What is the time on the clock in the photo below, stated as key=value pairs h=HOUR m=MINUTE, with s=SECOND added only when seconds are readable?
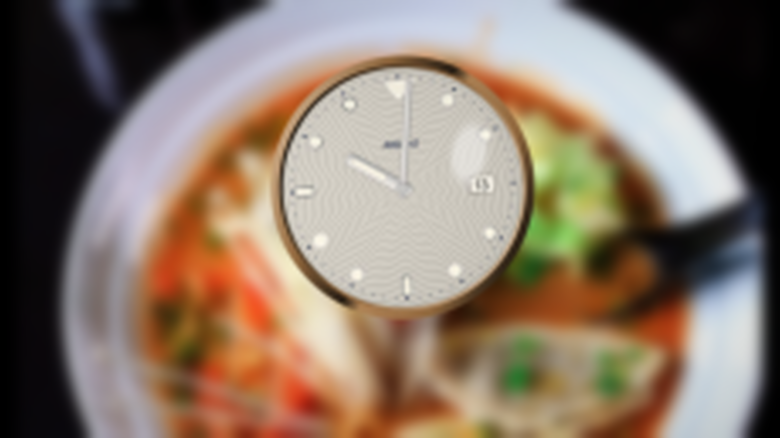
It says h=10 m=1
